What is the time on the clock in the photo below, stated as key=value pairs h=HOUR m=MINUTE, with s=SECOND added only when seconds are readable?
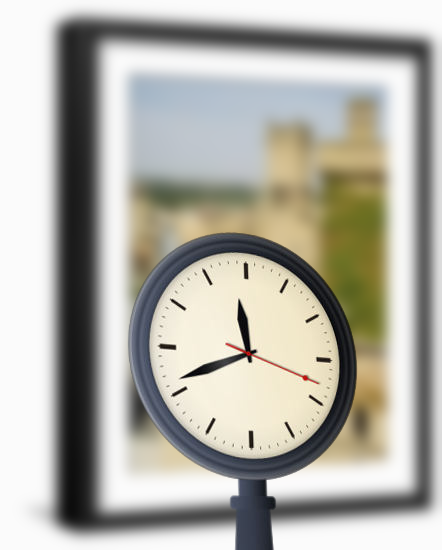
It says h=11 m=41 s=18
